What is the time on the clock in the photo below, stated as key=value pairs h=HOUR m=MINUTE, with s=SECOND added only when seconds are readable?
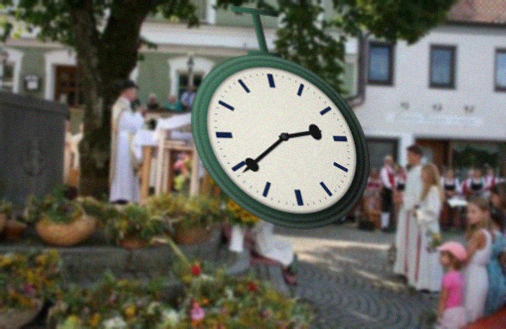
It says h=2 m=39
